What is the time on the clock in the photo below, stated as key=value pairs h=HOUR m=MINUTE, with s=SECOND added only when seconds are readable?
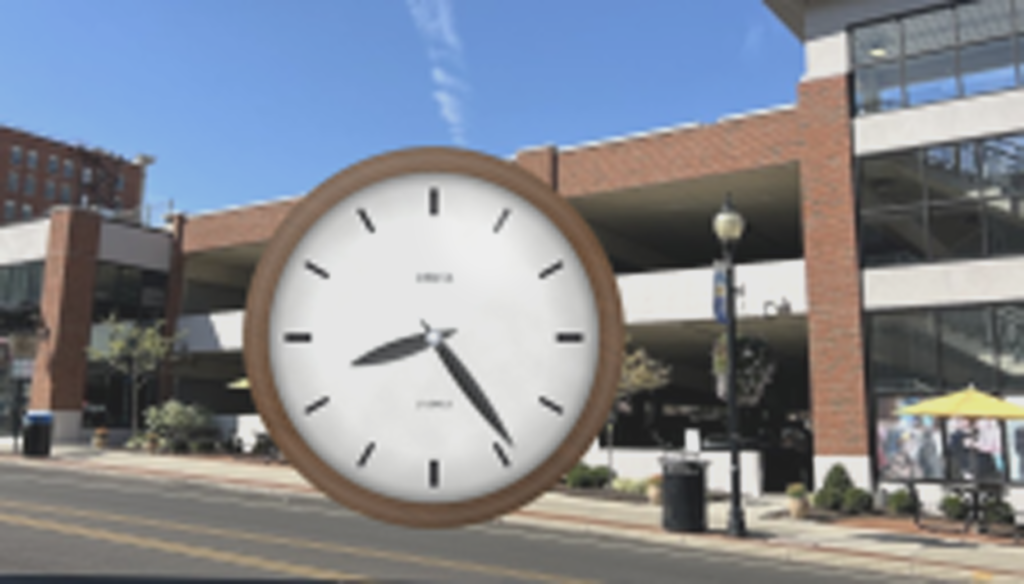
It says h=8 m=24
